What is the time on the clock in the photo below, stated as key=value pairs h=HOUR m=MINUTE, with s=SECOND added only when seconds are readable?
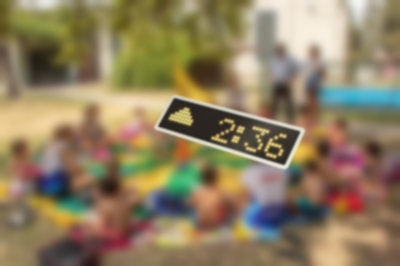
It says h=2 m=36
